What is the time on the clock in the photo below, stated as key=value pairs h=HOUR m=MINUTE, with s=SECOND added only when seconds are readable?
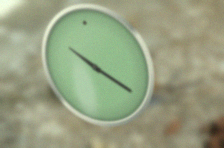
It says h=10 m=21
